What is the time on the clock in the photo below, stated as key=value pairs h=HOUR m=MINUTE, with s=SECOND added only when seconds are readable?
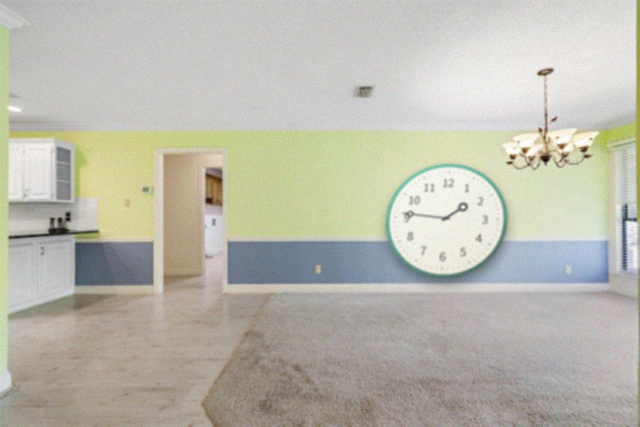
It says h=1 m=46
